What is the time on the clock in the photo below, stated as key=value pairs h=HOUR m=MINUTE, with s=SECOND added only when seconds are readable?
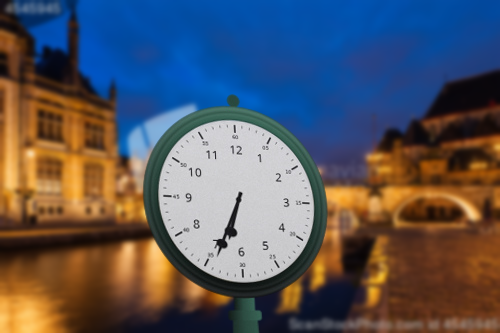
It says h=6 m=34
